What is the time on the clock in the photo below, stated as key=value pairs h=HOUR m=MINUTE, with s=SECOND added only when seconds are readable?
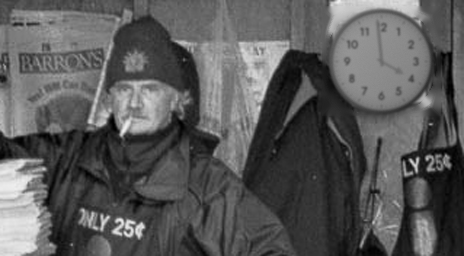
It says h=3 m=59
